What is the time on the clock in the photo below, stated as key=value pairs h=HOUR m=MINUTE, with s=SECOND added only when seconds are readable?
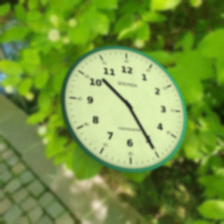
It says h=10 m=25
